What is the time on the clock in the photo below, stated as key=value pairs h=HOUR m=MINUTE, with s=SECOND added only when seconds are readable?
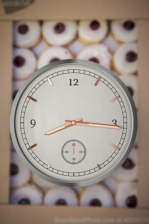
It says h=8 m=16
